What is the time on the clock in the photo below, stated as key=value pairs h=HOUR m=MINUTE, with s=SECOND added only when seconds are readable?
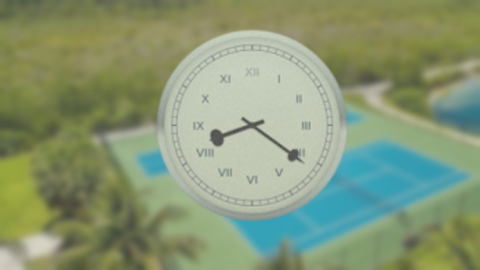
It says h=8 m=21
